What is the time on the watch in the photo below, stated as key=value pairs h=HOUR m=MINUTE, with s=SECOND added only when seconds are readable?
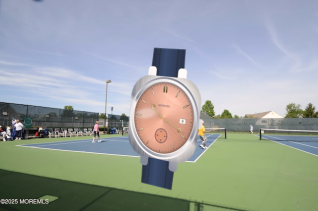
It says h=10 m=19
